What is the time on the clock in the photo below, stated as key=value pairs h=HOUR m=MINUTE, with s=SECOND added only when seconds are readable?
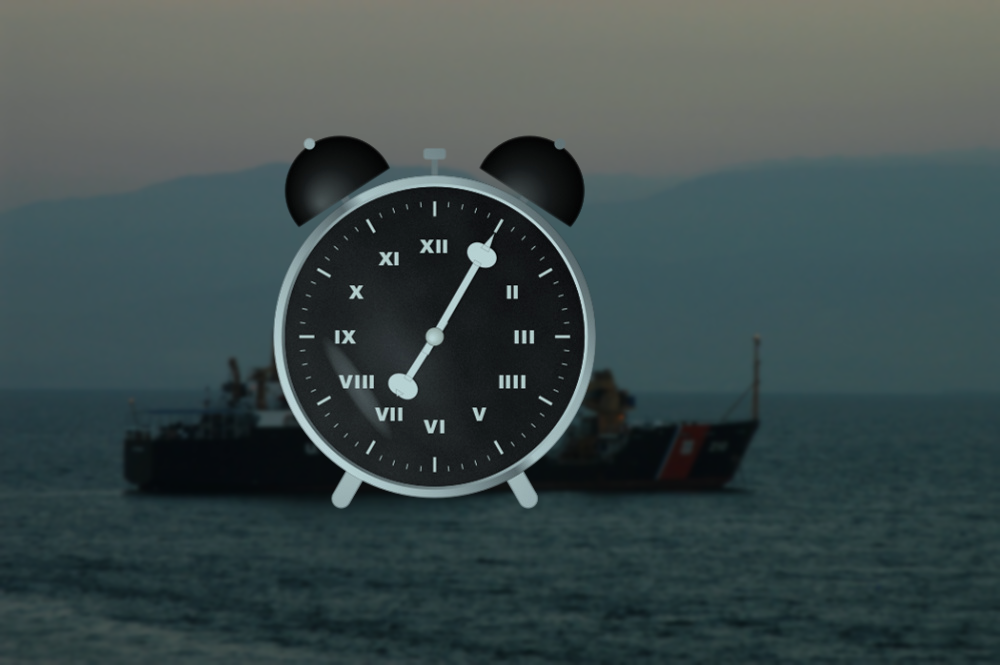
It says h=7 m=5
